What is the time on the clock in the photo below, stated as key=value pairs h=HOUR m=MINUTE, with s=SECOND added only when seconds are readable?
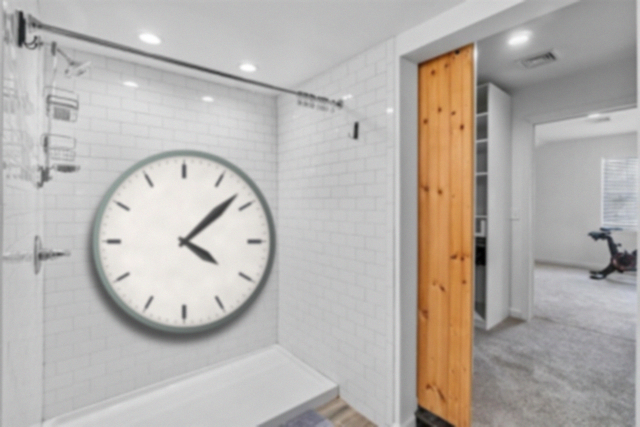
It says h=4 m=8
